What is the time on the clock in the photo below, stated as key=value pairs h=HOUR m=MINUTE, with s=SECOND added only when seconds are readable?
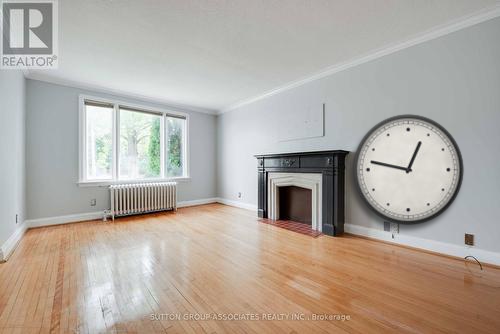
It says h=12 m=47
